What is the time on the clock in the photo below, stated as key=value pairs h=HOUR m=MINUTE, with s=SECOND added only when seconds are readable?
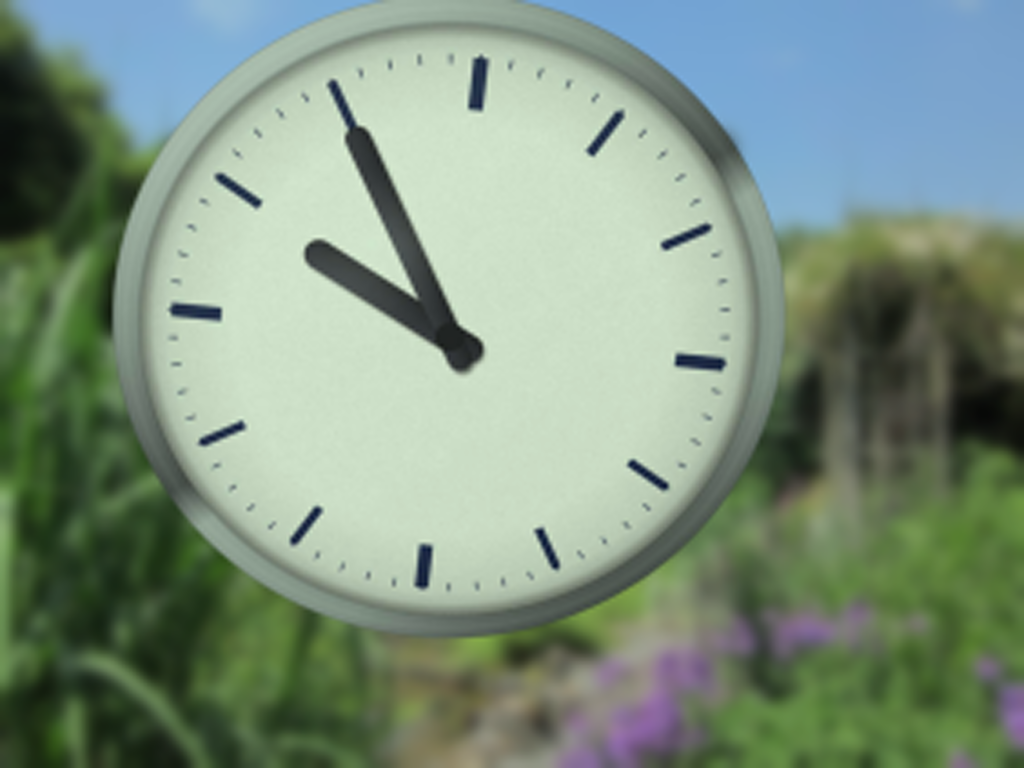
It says h=9 m=55
